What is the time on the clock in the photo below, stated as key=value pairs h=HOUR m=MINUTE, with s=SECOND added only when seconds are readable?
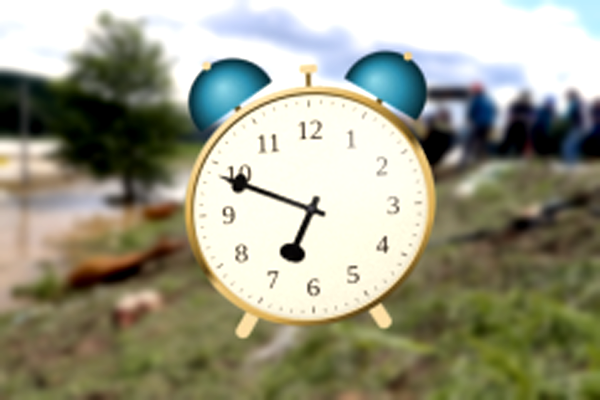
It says h=6 m=49
